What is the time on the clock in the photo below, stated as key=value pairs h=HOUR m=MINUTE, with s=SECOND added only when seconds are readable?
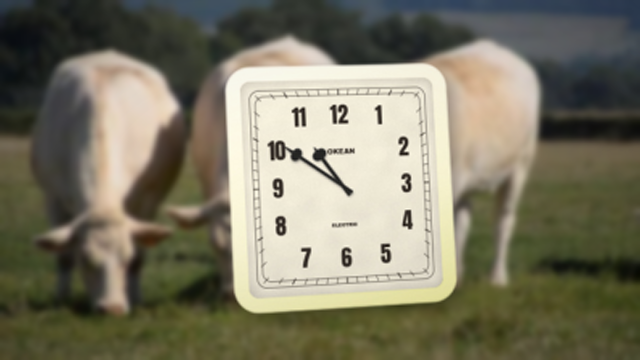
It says h=10 m=51
